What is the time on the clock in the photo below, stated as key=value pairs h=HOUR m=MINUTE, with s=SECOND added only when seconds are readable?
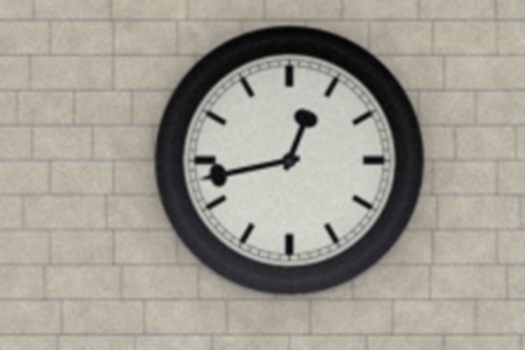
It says h=12 m=43
